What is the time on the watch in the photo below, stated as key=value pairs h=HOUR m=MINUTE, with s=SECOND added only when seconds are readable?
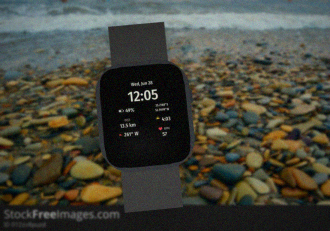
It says h=12 m=5
